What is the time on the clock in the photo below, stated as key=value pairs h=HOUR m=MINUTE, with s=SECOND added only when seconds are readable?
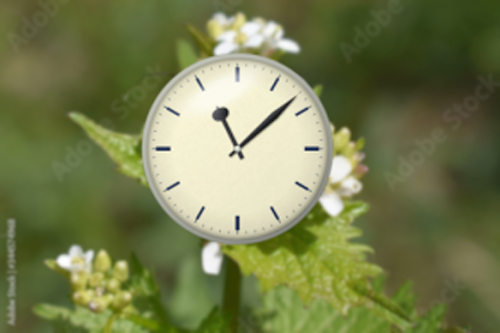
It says h=11 m=8
